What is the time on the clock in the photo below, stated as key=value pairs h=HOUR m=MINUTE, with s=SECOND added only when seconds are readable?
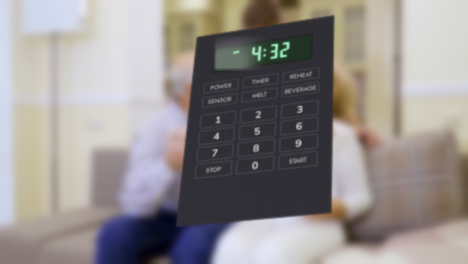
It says h=4 m=32
